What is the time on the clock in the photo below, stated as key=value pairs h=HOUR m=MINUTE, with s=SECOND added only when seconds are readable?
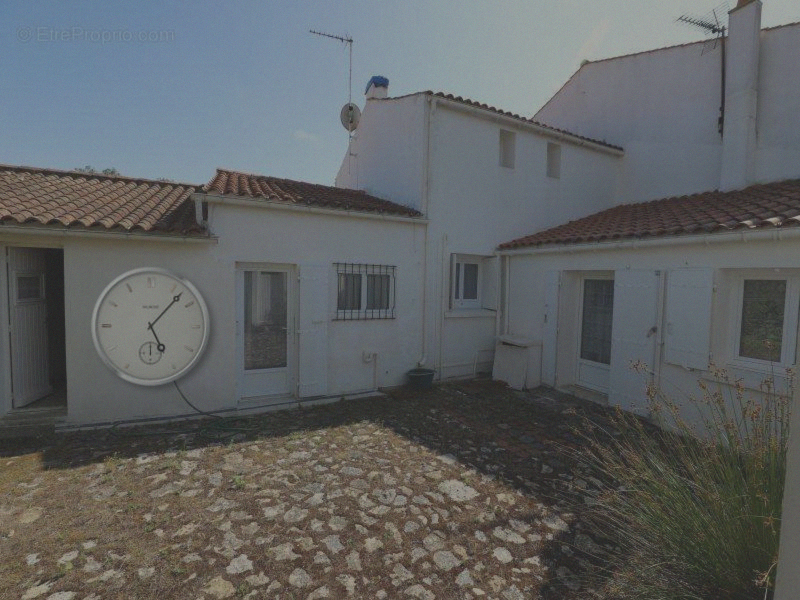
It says h=5 m=7
